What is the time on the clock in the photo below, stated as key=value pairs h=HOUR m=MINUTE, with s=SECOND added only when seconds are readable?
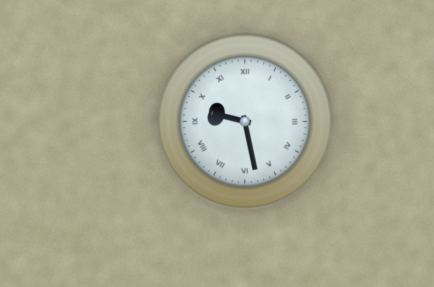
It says h=9 m=28
